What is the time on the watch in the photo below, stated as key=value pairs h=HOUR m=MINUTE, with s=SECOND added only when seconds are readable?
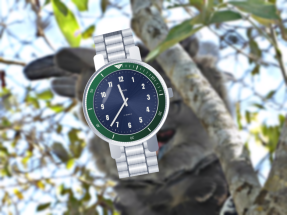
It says h=11 m=37
